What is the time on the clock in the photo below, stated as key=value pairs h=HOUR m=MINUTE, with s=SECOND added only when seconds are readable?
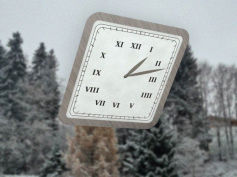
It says h=1 m=12
